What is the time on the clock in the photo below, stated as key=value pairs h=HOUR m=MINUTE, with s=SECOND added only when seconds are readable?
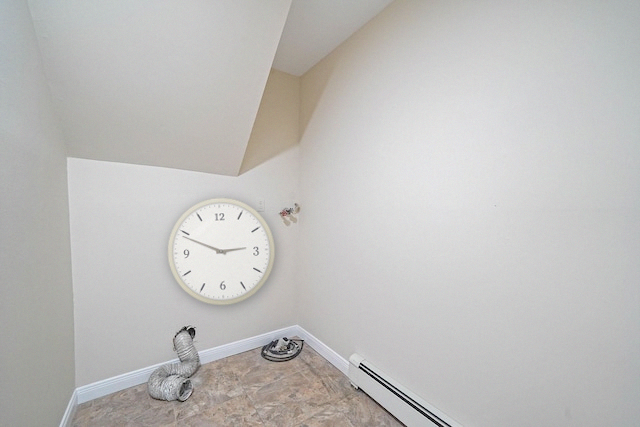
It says h=2 m=49
